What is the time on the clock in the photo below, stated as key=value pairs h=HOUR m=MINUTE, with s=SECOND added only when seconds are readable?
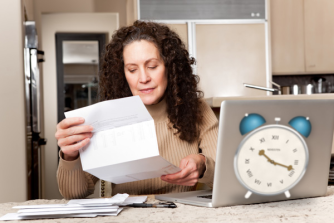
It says h=10 m=18
